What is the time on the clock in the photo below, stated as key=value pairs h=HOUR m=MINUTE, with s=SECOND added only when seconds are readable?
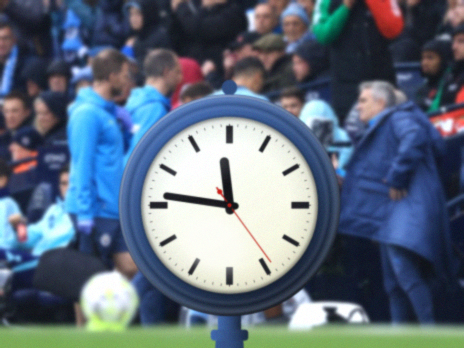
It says h=11 m=46 s=24
